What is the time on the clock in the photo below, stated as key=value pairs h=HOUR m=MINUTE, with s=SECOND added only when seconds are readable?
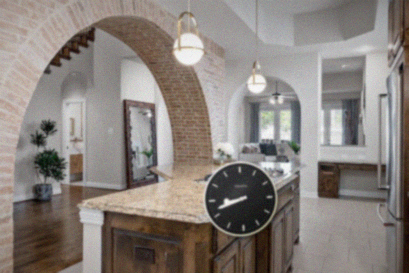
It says h=8 m=42
